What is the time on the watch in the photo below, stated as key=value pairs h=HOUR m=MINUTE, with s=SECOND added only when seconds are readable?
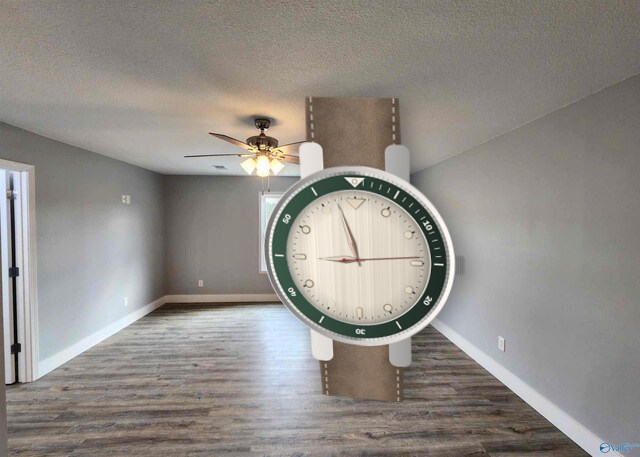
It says h=8 m=57 s=14
